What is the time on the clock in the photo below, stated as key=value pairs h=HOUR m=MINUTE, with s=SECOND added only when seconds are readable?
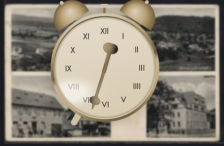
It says h=12 m=33
